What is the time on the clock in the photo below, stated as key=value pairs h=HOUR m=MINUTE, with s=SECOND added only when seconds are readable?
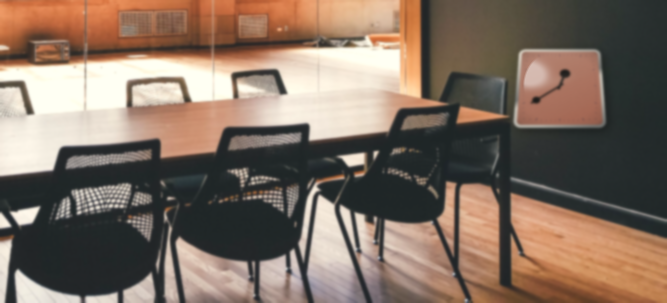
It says h=12 m=39
